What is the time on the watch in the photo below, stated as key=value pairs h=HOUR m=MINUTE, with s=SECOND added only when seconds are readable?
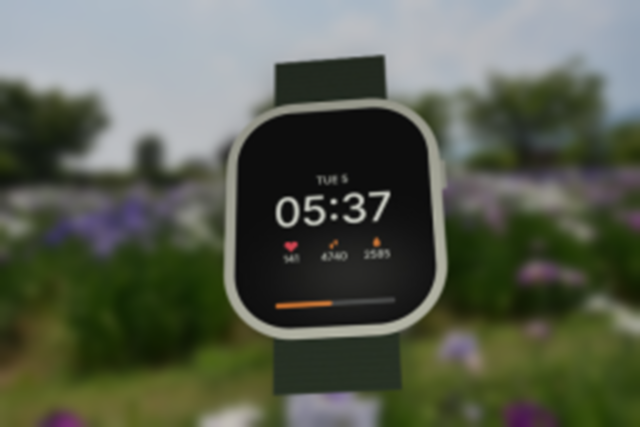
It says h=5 m=37
